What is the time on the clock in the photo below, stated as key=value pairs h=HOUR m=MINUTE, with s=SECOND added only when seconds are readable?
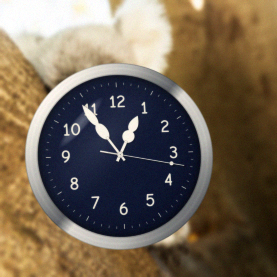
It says h=12 m=54 s=17
